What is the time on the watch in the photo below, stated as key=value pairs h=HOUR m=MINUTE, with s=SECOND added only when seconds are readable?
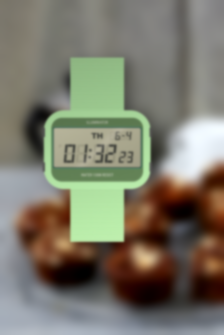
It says h=1 m=32 s=23
